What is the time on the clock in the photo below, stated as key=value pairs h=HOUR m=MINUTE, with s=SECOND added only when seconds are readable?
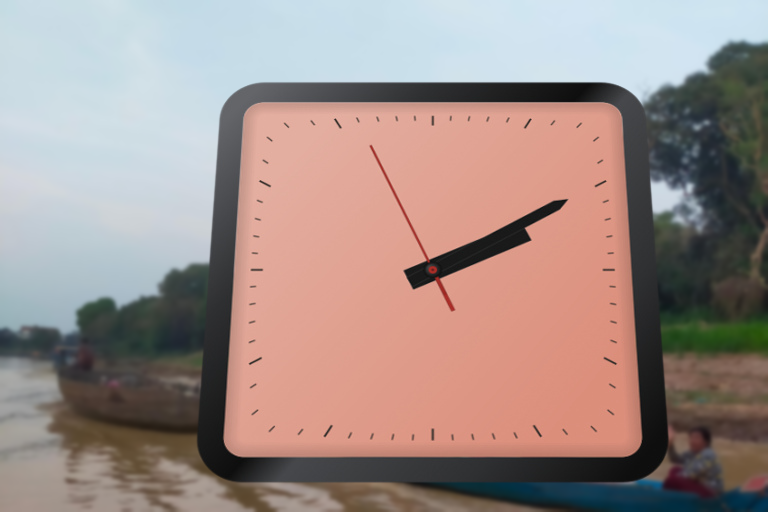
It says h=2 m=9 s=56
